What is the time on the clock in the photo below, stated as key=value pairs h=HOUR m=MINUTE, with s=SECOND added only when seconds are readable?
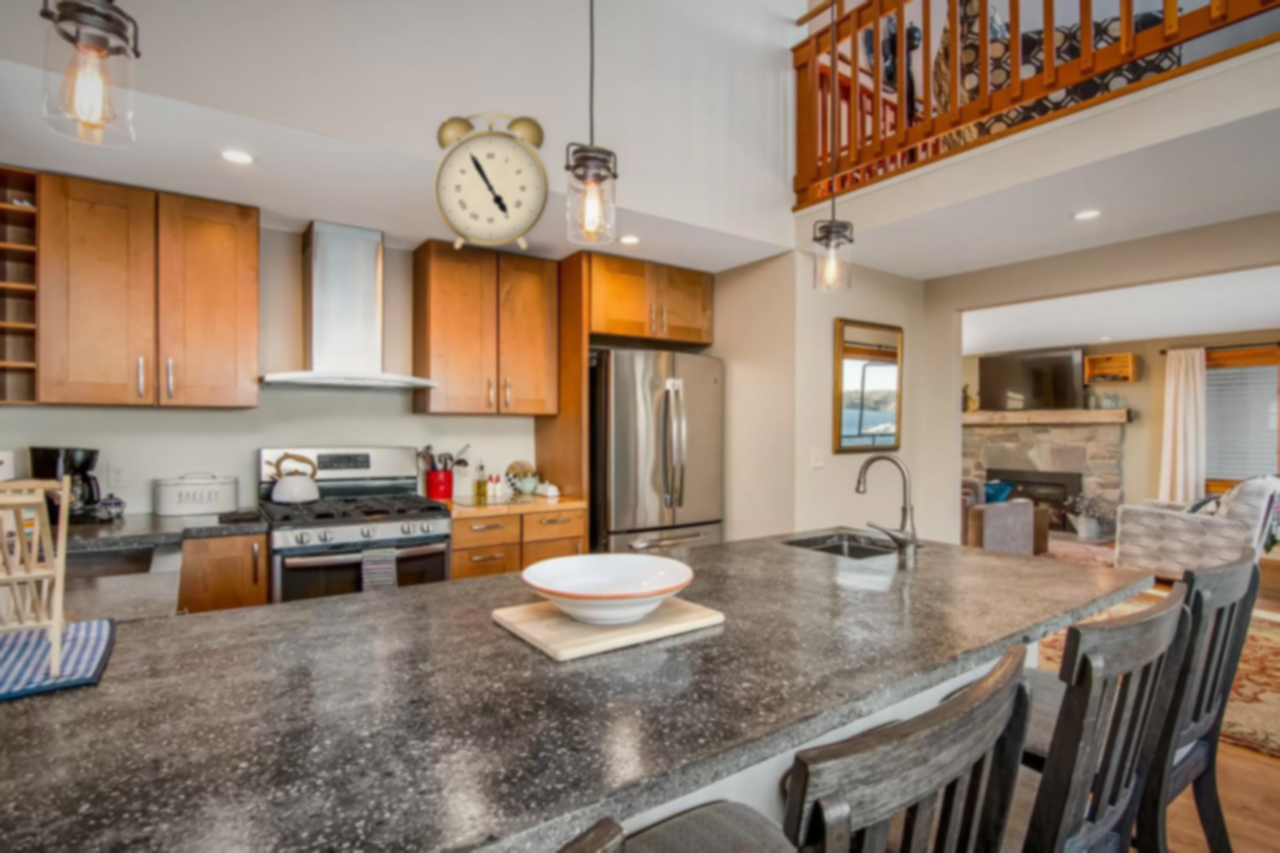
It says h=4 m=55
